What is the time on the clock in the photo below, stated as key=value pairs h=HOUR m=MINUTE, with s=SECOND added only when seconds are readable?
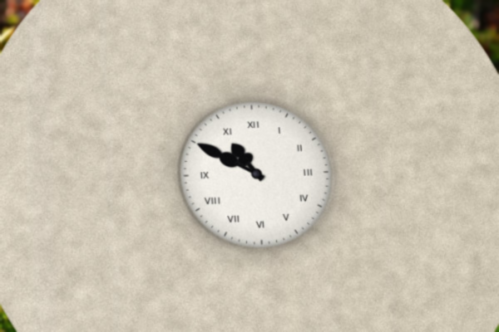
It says h=10 m=50
